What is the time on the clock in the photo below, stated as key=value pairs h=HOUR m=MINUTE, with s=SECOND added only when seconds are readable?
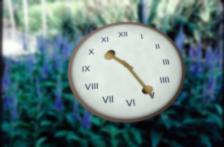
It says h=10 m=25
